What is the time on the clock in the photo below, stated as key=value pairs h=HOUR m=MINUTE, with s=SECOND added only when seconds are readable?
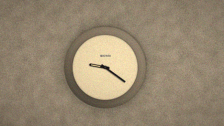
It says h=9 m=21
